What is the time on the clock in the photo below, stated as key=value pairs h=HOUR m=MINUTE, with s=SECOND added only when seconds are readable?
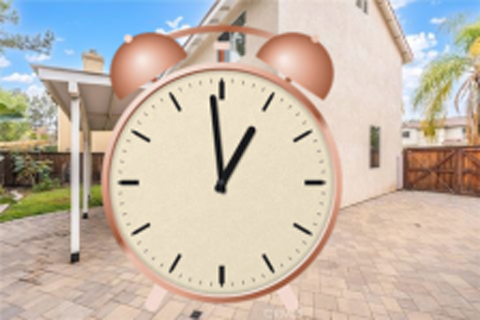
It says h=12 m=59
